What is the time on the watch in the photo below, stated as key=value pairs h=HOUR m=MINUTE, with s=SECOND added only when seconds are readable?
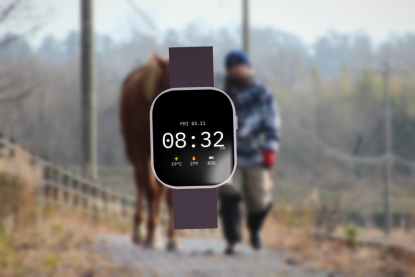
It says h=8 m=32
